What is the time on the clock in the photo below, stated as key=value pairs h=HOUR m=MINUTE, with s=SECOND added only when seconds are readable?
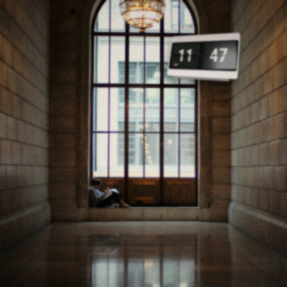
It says h=11 m=47
